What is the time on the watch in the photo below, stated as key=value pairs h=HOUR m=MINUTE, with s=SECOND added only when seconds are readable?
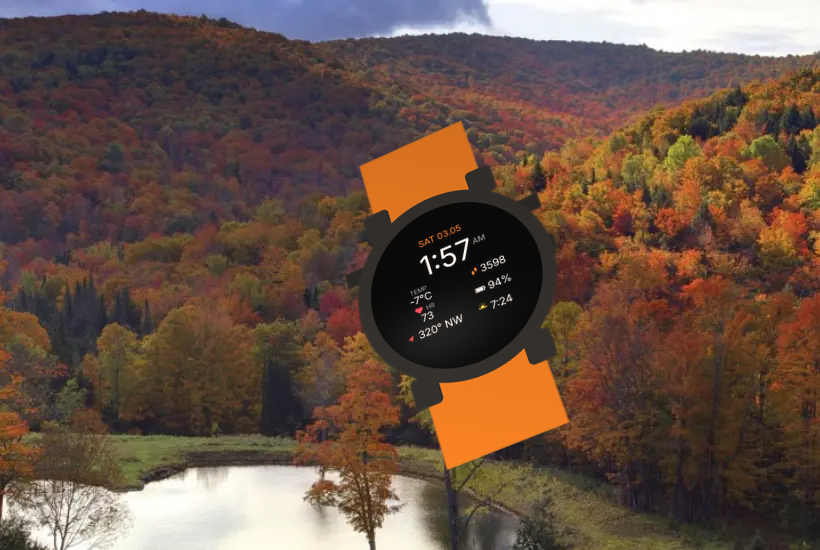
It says h=1 m=57
